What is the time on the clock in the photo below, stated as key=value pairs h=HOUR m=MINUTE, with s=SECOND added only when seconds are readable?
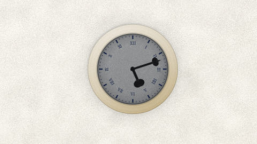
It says h=5 m=12
